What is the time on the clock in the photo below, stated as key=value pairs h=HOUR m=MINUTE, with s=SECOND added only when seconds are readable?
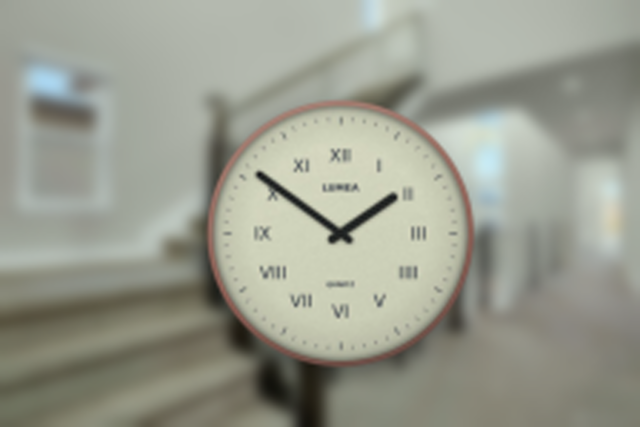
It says h=1 m=51
